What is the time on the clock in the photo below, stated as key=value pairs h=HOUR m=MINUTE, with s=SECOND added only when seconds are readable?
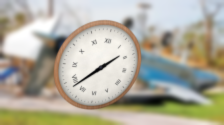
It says h=1 m=38
